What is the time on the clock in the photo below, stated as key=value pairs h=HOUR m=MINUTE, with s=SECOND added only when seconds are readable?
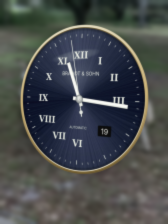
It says h=11 m=15 s=58
